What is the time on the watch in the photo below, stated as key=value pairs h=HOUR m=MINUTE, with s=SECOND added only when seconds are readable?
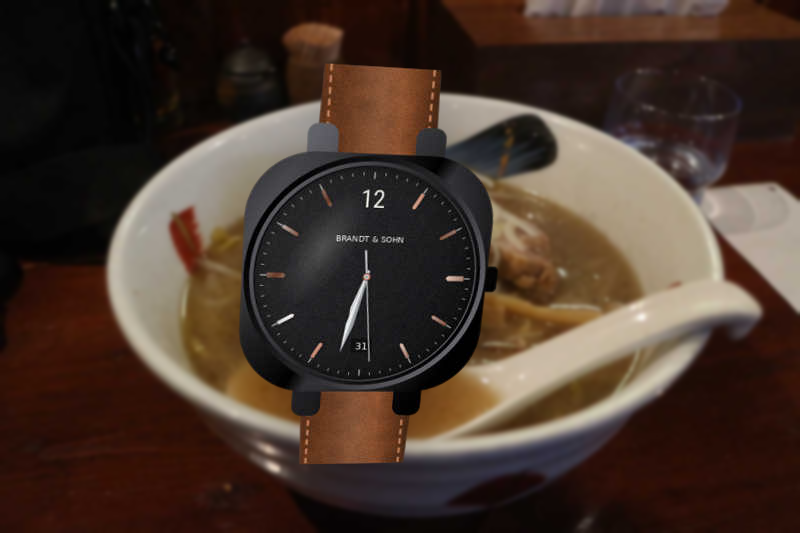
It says h=6 m=32 s=29
